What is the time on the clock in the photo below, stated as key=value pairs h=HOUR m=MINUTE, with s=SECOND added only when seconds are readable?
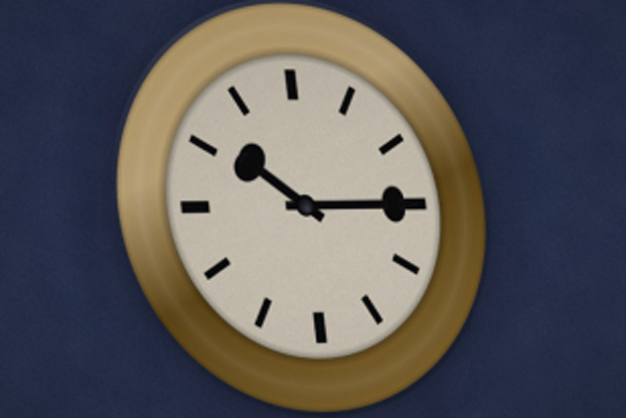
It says h=10 m=15
